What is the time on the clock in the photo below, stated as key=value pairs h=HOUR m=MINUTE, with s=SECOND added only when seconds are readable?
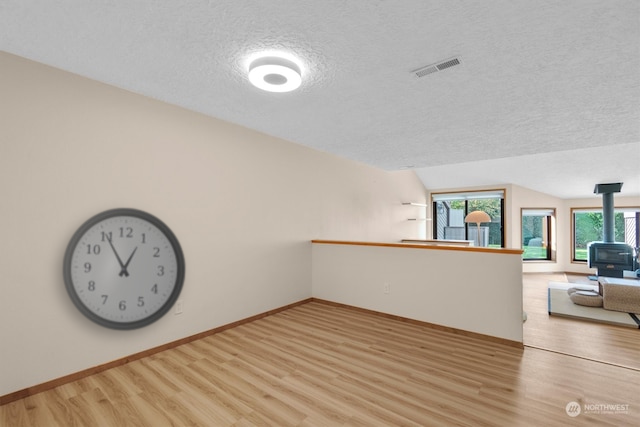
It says h=12 m=55
